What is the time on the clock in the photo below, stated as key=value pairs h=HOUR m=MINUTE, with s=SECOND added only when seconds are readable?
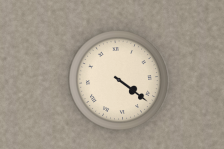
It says h=4 m=22
